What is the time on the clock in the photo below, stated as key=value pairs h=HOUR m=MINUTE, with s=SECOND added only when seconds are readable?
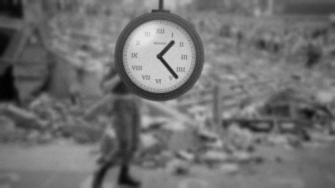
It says h=1 m=23
